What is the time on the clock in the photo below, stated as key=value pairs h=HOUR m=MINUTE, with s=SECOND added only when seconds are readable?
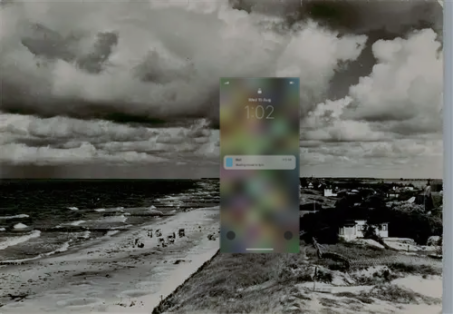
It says h=1 m=2
